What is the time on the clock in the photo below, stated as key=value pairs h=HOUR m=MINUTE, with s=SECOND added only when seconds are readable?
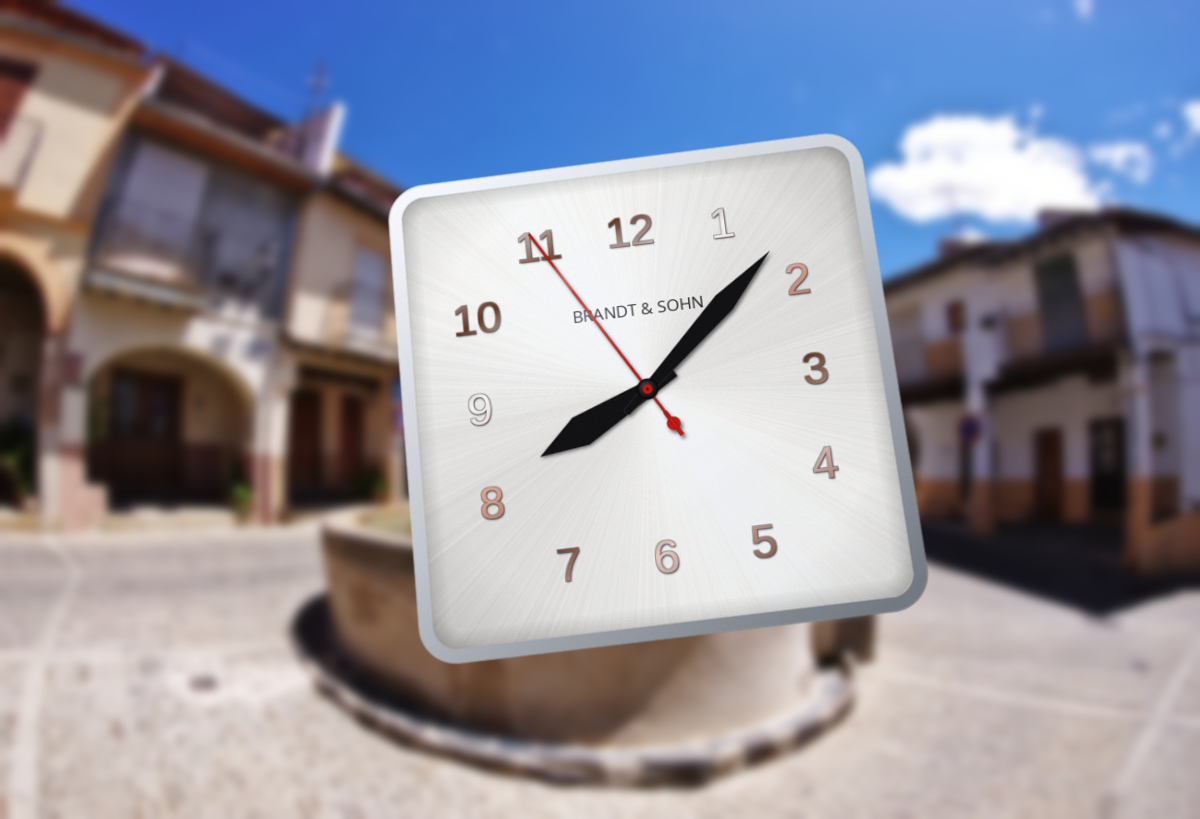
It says h=8 m=7 s=55
